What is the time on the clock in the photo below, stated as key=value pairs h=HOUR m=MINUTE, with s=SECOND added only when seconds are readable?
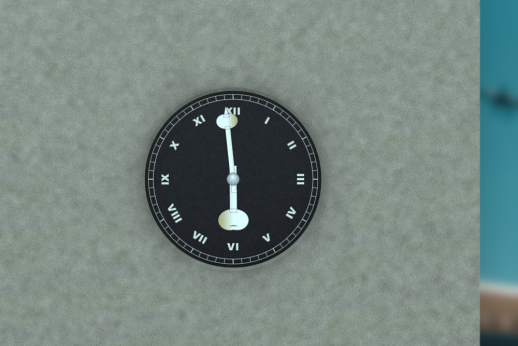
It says h=5 m=59
